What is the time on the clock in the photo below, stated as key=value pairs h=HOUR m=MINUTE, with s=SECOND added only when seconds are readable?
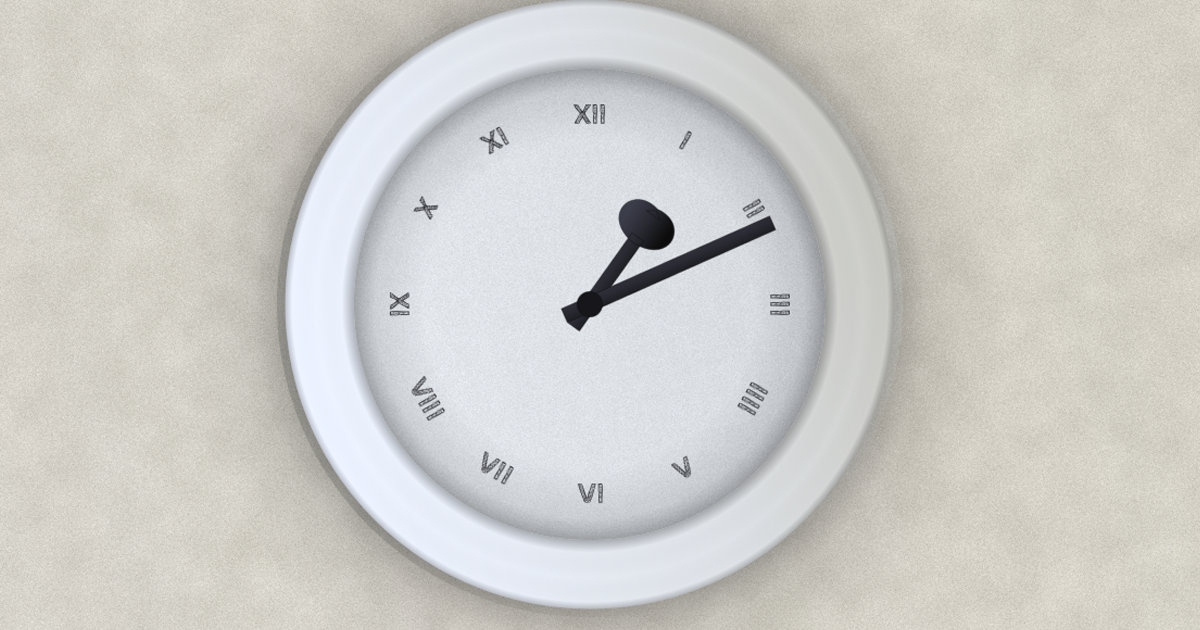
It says h=1 m=11
